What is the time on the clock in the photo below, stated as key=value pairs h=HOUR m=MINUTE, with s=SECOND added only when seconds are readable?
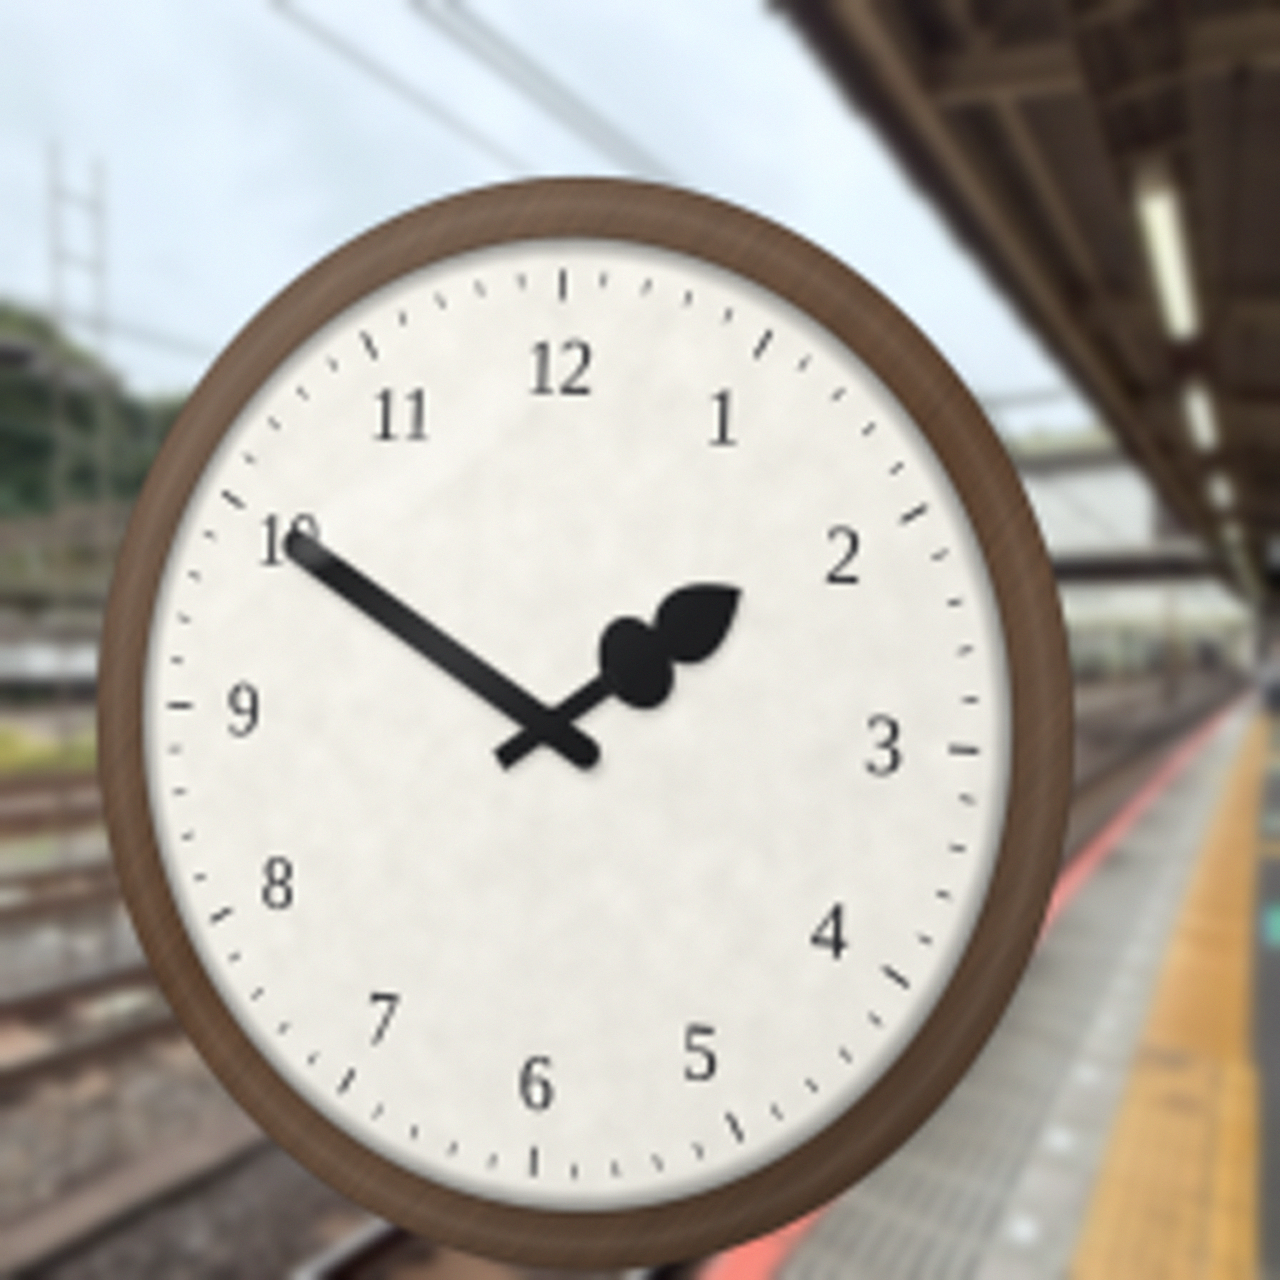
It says h=1 m=50
